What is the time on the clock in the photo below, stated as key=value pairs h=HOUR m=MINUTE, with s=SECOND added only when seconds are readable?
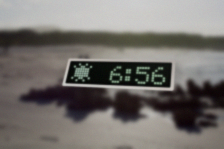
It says h=6 m=56
